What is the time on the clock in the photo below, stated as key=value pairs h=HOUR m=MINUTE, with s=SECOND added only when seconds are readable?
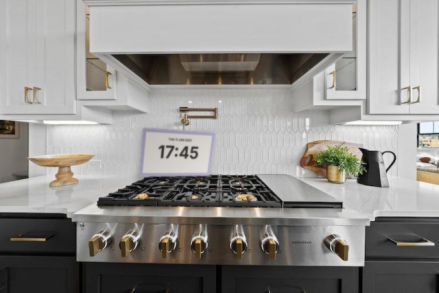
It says h=17 m=45
